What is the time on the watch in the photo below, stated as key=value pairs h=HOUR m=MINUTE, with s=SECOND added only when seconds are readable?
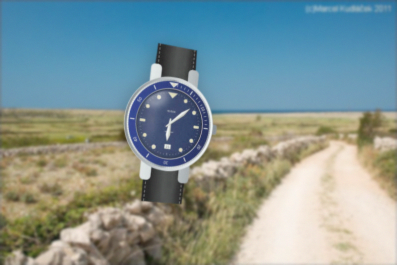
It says h=6 m=8
